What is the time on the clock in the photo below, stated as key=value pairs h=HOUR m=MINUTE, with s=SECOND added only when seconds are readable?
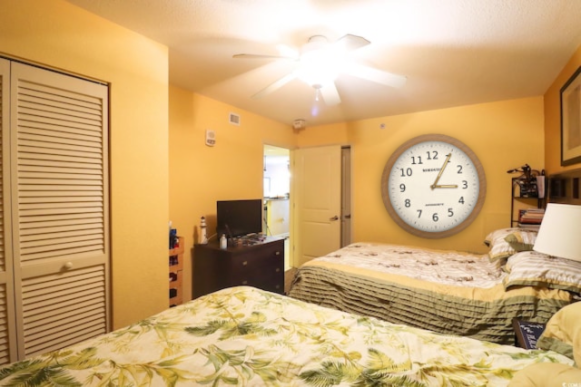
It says h=3 m=5
